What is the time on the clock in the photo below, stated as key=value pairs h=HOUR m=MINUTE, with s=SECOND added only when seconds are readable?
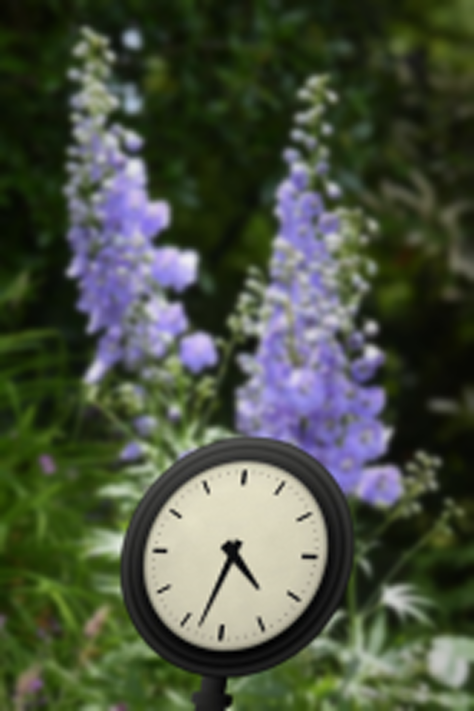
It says h=4 m=33
